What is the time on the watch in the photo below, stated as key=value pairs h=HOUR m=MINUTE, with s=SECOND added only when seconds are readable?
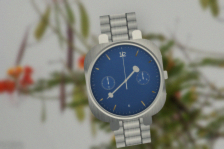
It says h=1 m=39
